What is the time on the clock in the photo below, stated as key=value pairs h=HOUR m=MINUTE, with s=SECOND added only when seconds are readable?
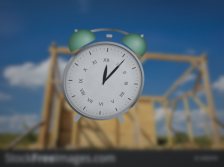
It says h=12 m=6
